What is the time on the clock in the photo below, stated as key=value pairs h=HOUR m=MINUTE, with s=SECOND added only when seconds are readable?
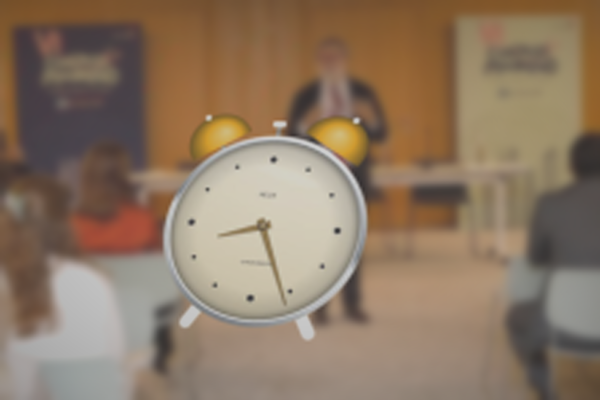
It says h=8 m=26
